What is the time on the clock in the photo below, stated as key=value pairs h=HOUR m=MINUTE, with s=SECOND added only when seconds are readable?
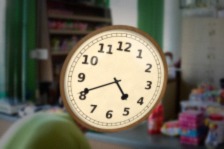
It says h=4 m=41
